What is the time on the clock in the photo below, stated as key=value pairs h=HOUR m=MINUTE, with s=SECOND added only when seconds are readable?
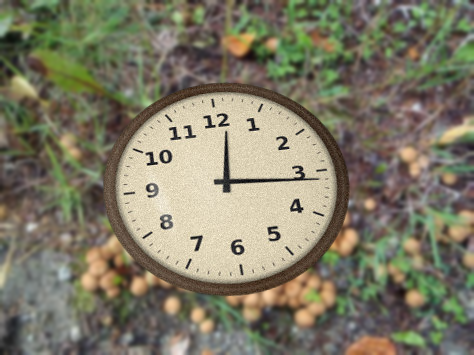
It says h=12 m=16
